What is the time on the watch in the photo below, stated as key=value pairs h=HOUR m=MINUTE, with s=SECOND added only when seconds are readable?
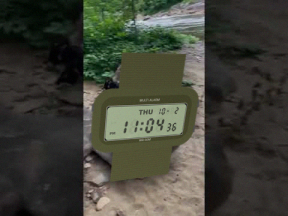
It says h=11 m=4 s=36
